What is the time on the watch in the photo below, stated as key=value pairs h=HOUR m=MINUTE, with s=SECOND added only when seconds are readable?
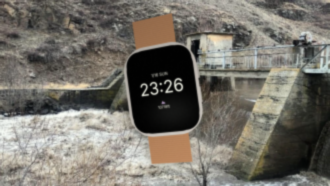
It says h=23 m=26
